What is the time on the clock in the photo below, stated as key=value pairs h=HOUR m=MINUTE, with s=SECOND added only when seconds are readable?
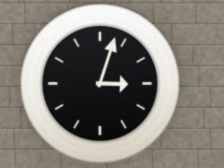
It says h=3 m=3
